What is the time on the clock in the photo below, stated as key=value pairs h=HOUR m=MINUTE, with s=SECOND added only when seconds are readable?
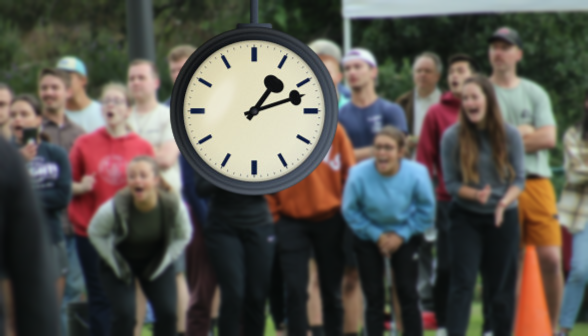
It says h=1 m=12
